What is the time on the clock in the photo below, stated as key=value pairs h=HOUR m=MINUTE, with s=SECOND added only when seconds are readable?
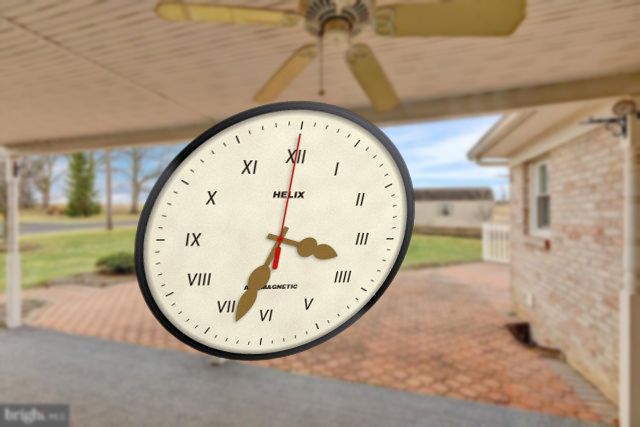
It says h=3 m=33 s=0
